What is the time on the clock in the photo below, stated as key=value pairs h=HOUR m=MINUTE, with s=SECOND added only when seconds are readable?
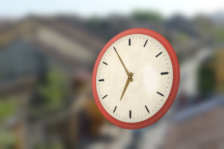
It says h=6 m=55
